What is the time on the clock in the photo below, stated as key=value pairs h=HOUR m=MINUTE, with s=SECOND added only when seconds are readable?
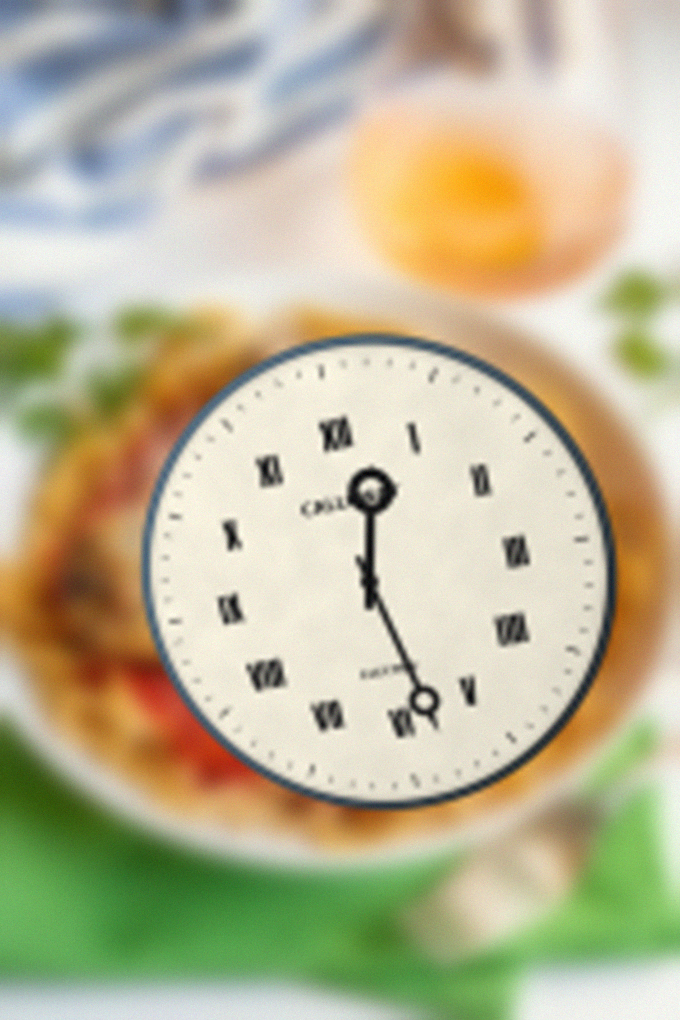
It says h=12 m=28
